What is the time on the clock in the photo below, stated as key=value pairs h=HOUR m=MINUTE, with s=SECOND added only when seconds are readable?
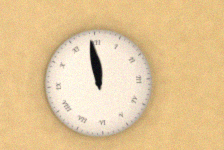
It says h=11 m=59
